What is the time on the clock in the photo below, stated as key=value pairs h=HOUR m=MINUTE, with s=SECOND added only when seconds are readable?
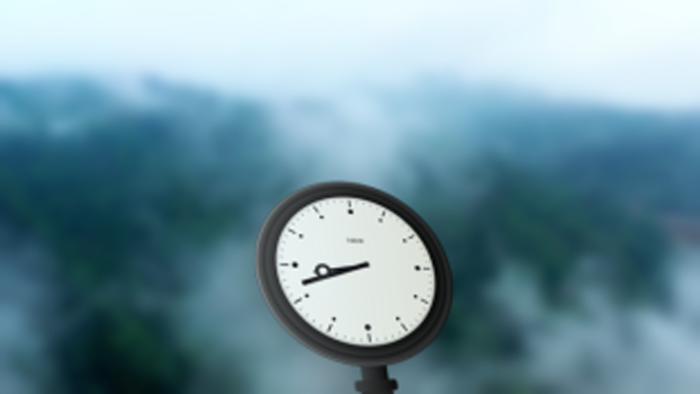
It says h=8 m=42
